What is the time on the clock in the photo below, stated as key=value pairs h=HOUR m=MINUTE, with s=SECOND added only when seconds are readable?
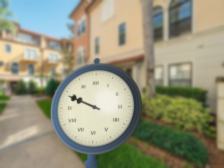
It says h=9 m=49
